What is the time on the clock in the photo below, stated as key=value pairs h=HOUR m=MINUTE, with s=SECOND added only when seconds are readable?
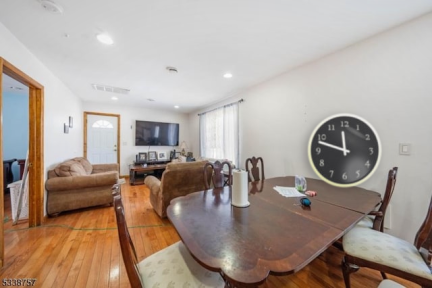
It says h=11 m=48
